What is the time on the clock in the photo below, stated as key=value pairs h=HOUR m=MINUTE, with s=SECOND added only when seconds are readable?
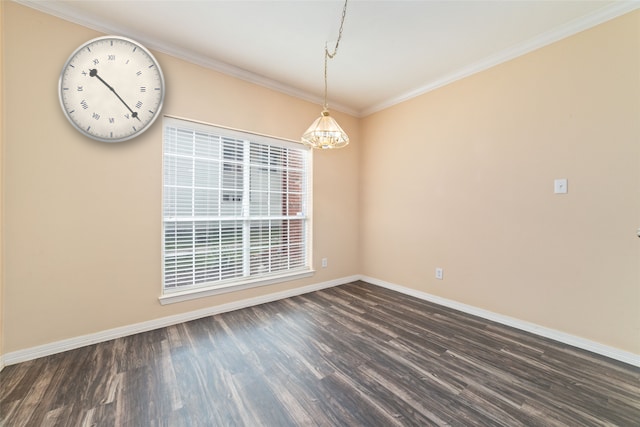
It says h=10 m=23
